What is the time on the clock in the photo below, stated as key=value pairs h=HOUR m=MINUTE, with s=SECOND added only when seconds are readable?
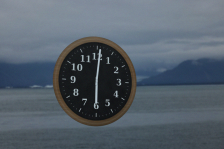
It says h=6 m=1
